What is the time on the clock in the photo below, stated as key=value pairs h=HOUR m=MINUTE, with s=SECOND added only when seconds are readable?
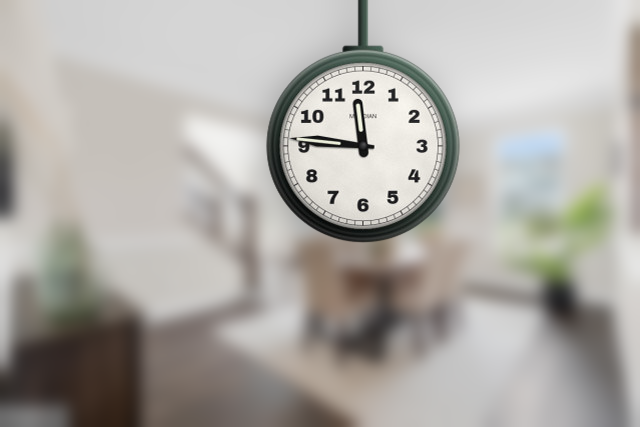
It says h=11 m=46
